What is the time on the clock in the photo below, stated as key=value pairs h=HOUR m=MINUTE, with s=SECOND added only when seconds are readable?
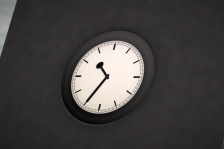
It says h=10 m=35
